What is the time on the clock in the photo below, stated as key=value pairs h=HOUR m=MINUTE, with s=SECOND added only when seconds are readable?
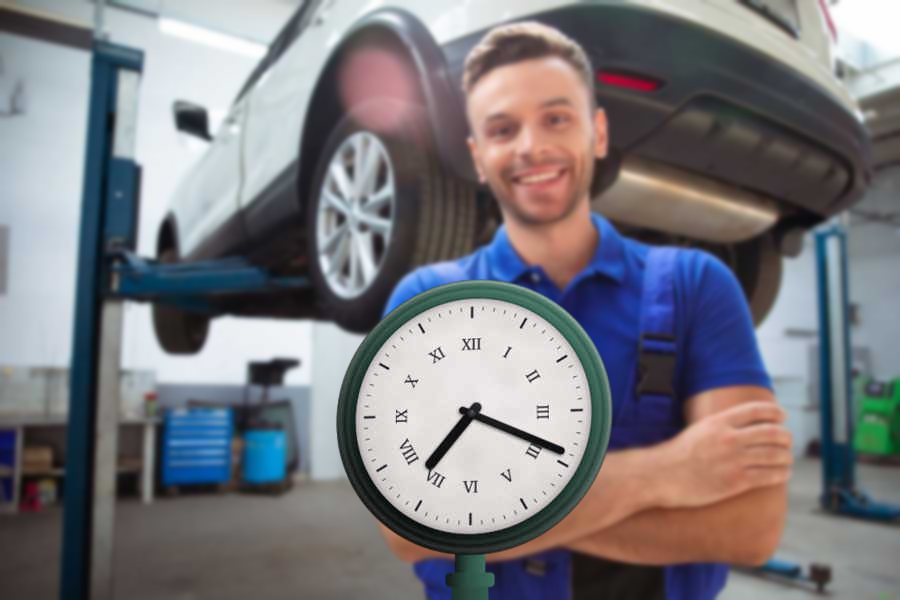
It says h=7 m=19
